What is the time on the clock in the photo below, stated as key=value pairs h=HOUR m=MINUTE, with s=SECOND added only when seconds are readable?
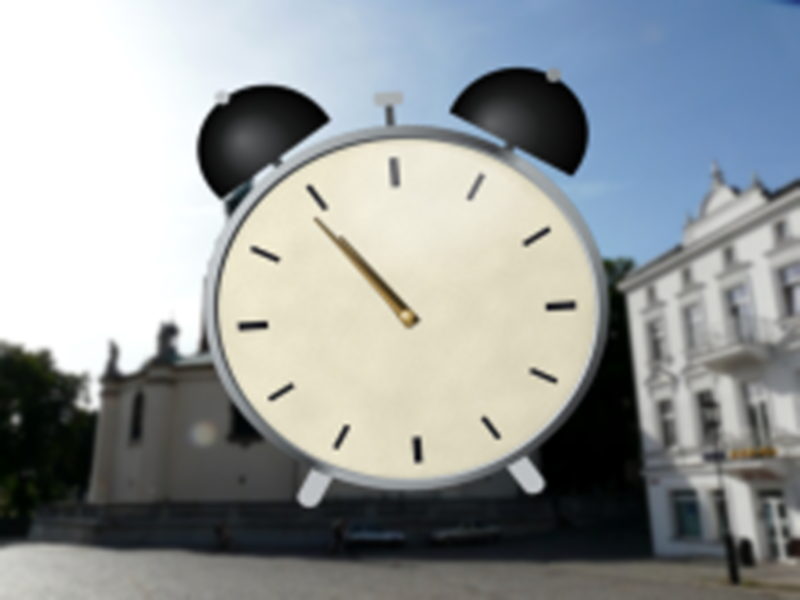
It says h=10 m=54
